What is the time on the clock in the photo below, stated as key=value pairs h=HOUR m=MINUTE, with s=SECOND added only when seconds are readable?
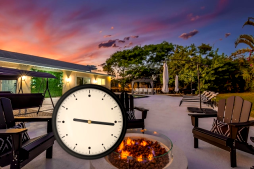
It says h=9 m=16
